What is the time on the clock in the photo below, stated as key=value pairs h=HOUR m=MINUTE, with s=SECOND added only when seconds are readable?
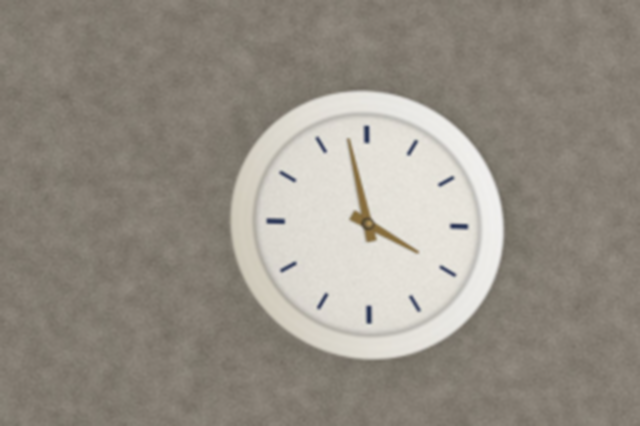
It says h=3 m=58
